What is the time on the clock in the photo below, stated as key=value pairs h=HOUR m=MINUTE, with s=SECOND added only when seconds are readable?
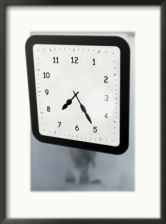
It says h=7 m=25
